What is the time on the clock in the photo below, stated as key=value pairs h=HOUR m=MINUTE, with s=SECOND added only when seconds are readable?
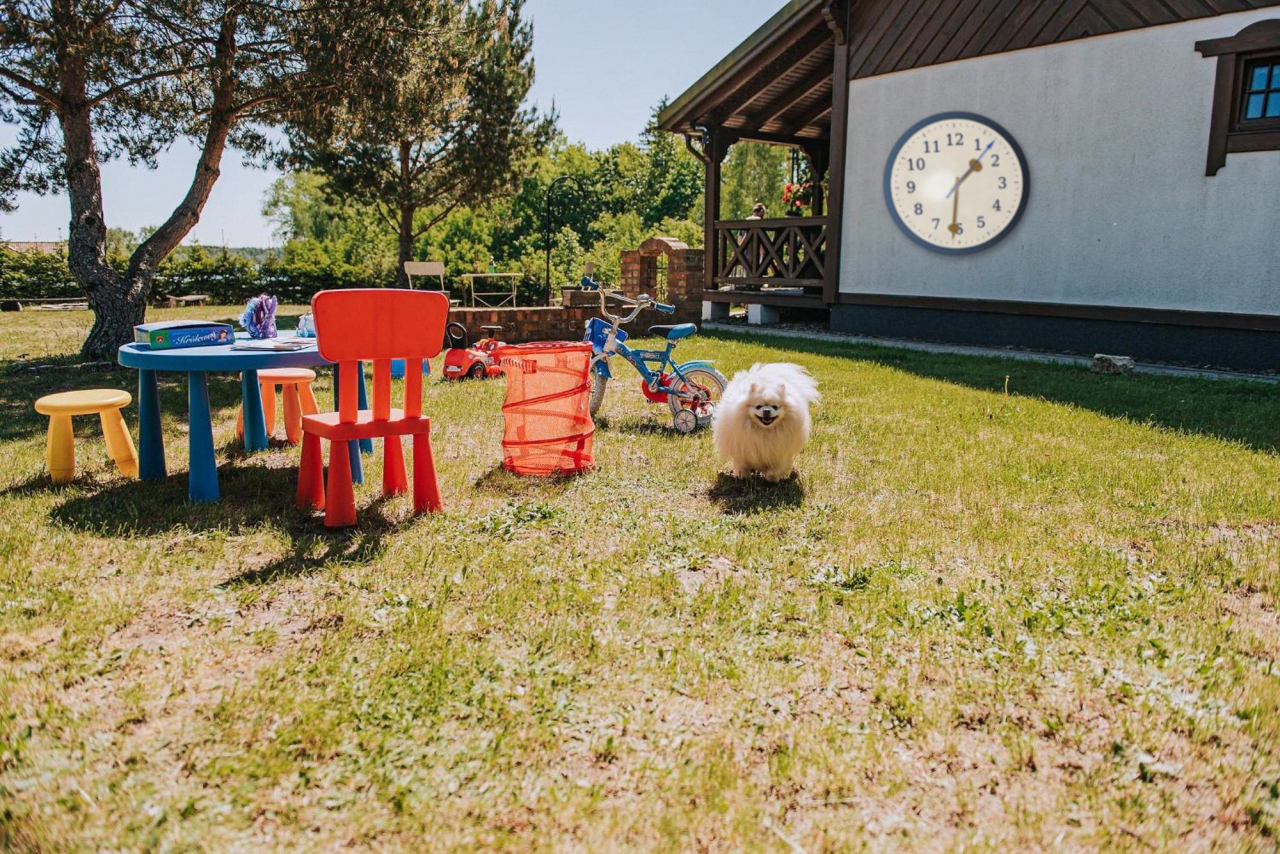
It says h=1 m=31 s=7
